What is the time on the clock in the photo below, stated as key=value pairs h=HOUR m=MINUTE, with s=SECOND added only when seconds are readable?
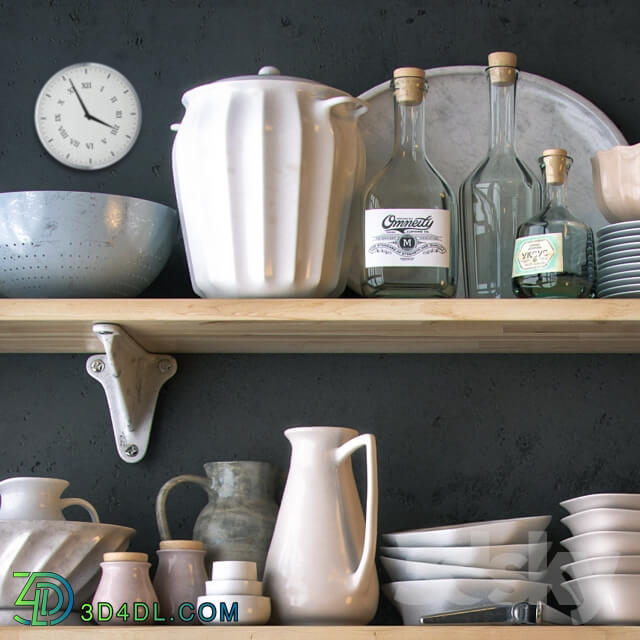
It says h=3 m=56
